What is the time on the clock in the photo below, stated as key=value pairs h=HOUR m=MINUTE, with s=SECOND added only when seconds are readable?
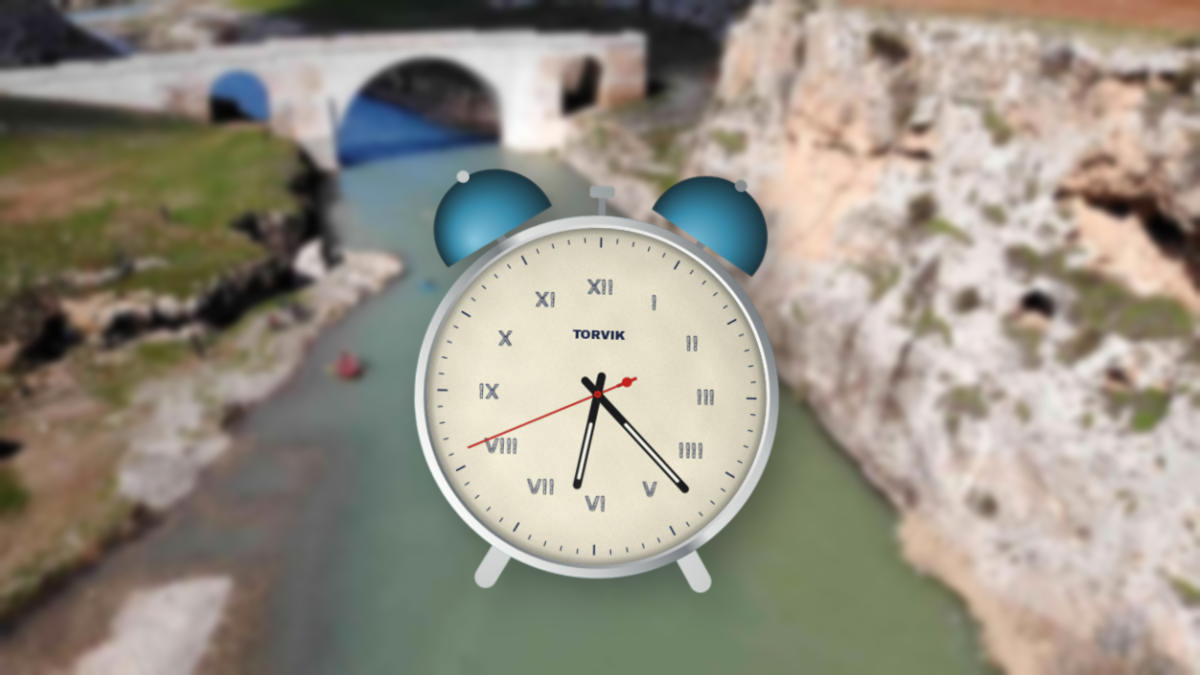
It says h=6 m=22 s=41
